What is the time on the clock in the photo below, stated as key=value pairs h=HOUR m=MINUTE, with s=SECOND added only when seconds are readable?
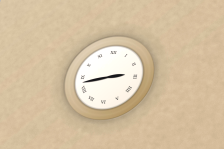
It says h=2 m=43
